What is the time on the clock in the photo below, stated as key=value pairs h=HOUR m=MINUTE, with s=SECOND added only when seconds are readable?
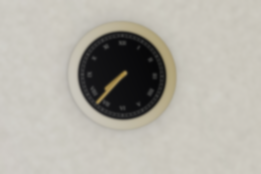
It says h=7 m=37
